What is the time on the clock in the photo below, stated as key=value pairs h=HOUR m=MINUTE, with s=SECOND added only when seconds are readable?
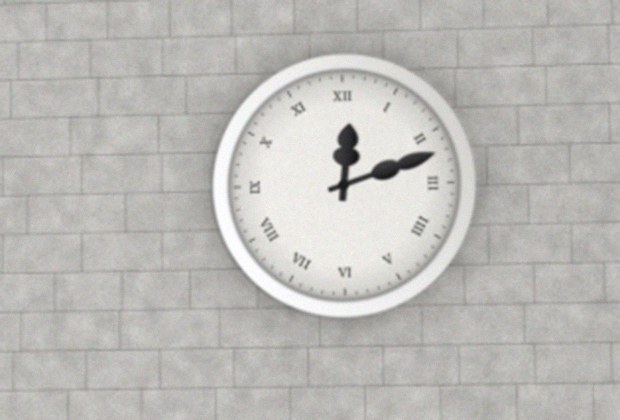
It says h=12 m=12
